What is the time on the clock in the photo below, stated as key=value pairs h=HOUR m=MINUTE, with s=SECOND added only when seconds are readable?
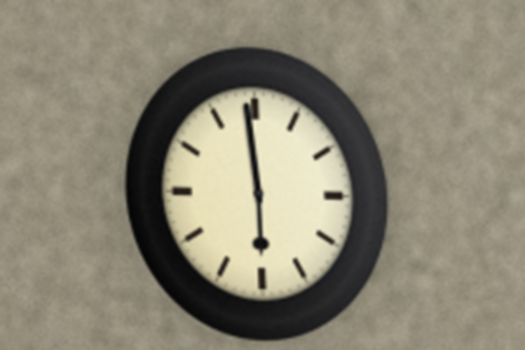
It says h=5 m=59
